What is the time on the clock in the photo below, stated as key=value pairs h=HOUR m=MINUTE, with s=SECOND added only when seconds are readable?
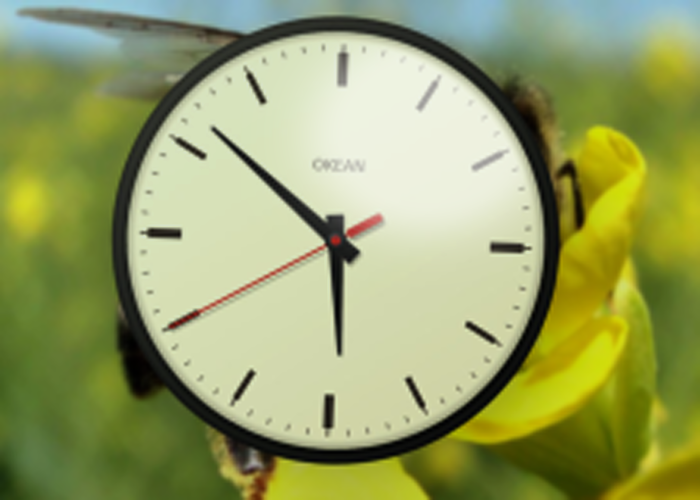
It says h=5 m=51 s=40
